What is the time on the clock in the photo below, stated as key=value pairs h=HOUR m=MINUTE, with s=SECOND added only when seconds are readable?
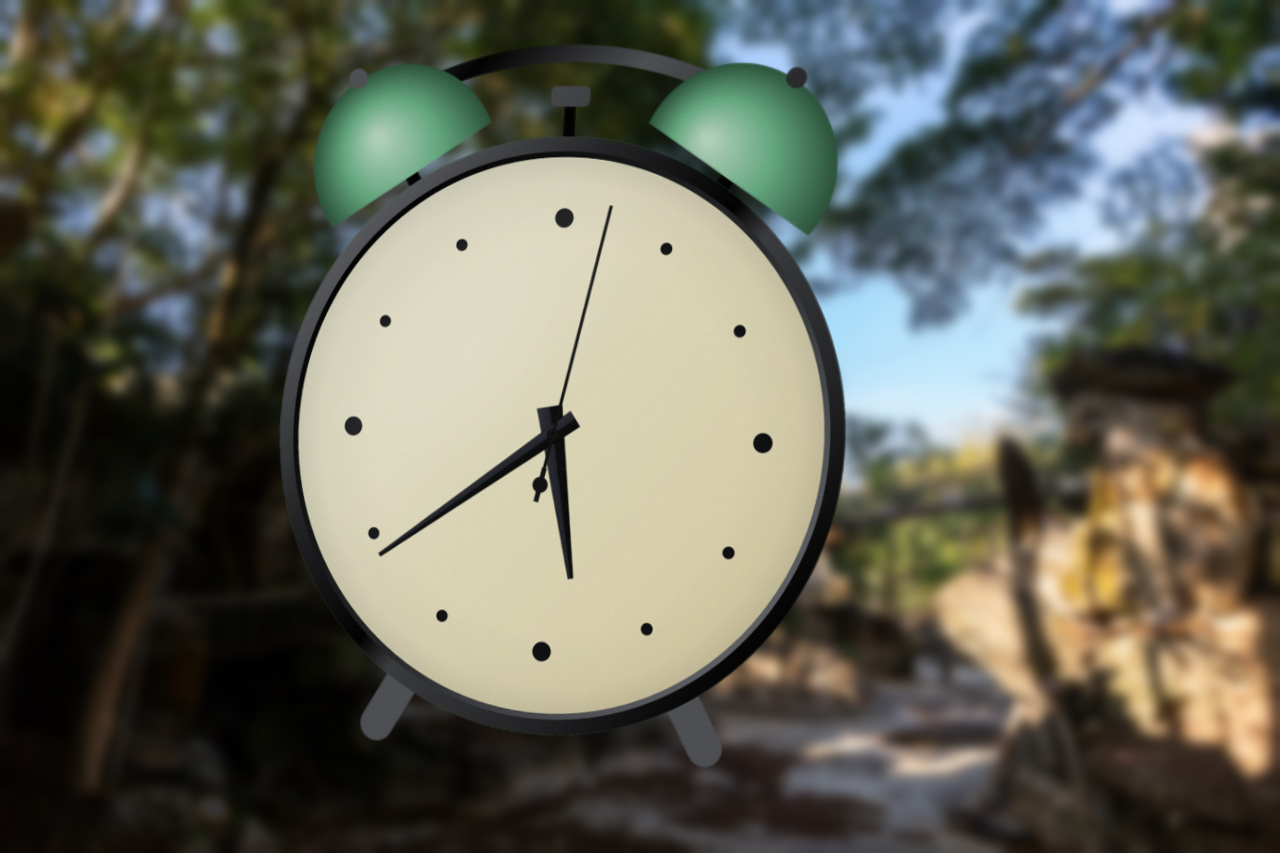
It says h=5 m=39 s=2
